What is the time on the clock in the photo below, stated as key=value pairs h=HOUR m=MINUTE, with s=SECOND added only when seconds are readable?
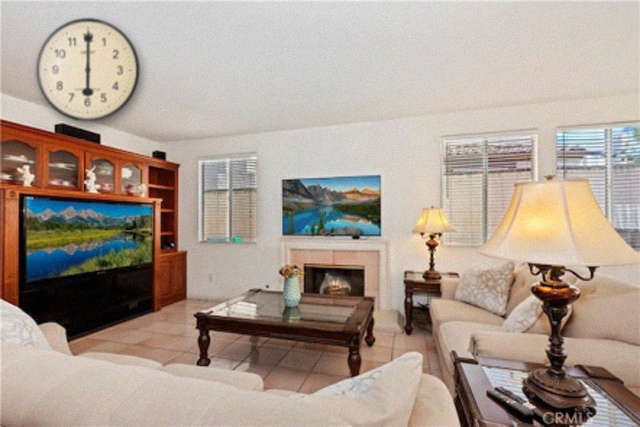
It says h=6 m=0
